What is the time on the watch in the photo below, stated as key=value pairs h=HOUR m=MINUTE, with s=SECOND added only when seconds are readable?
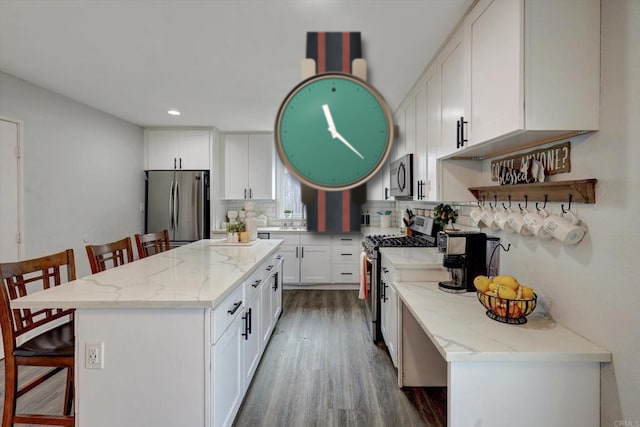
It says h=11 m=22
